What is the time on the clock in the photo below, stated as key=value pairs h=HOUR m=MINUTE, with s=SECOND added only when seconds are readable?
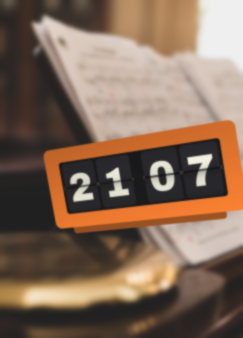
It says h=21 m=7
